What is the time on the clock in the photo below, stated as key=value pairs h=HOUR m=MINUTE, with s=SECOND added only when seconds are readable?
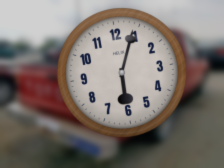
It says h=6 m=4
